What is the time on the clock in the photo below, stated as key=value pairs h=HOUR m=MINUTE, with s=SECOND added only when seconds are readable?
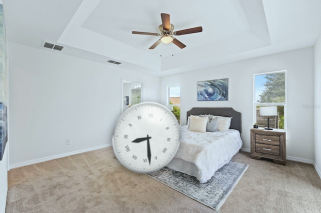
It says h=8 m=28
